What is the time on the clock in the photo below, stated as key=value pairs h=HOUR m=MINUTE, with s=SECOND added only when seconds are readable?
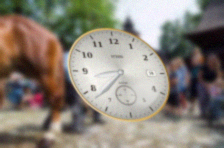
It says h=8 m=38
